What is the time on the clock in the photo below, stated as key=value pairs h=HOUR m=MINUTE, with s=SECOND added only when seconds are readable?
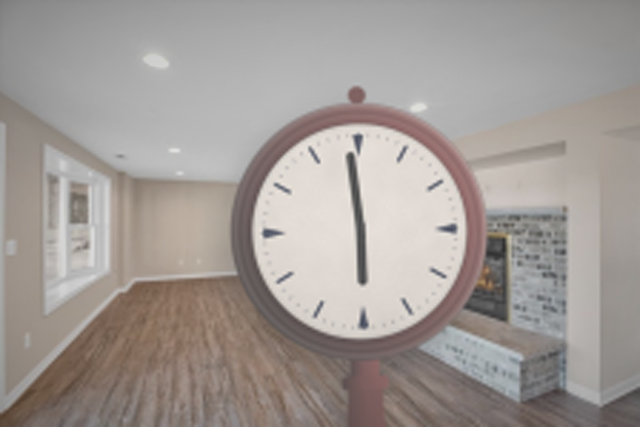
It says h=5 m=59
